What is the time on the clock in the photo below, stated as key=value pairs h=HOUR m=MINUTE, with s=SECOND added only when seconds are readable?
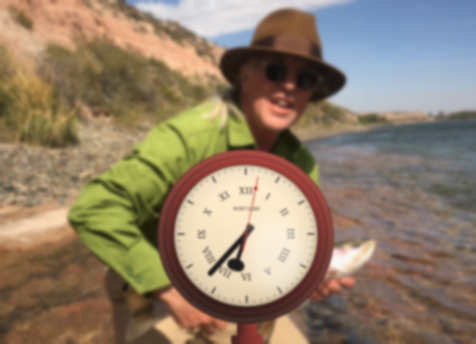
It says h=6 m=37 s=2
